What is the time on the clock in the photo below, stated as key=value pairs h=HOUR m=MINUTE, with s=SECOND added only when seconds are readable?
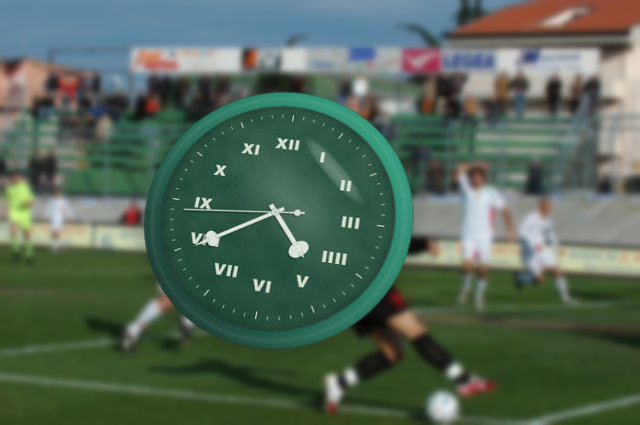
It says h=4 m=39 s=44
